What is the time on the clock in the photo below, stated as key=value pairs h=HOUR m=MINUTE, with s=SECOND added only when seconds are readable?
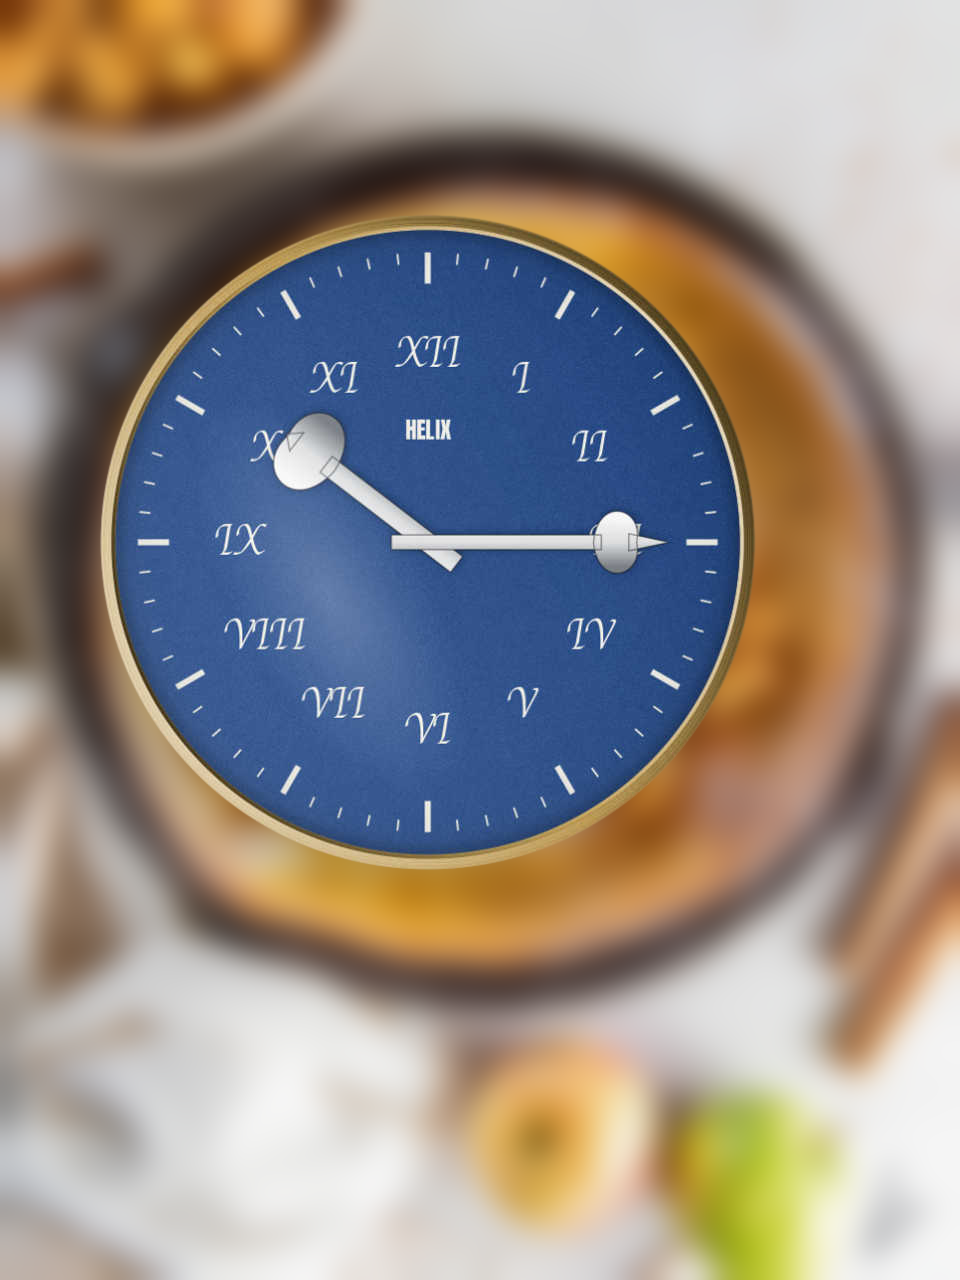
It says h=10 m=15
